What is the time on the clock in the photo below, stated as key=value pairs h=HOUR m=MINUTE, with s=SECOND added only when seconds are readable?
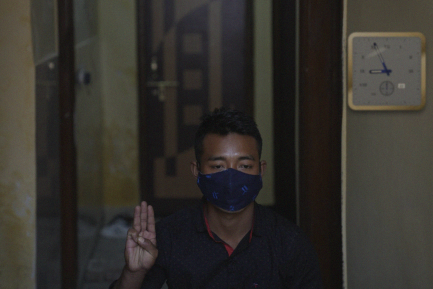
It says h=8 m=56
